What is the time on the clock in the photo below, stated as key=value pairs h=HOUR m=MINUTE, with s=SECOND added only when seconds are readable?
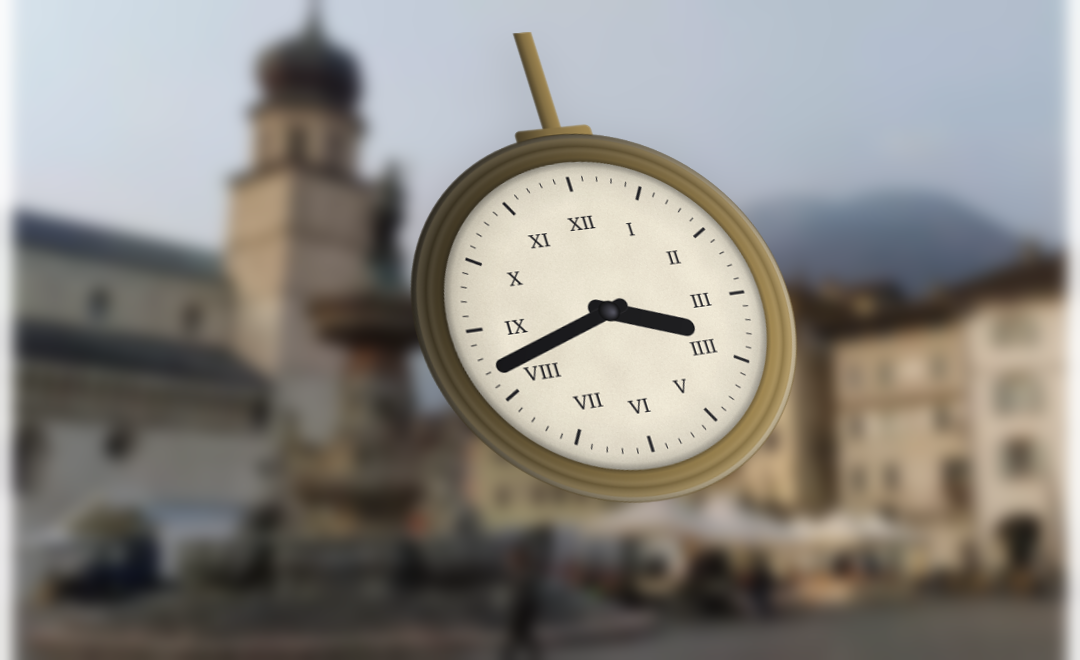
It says h=3 m=42
